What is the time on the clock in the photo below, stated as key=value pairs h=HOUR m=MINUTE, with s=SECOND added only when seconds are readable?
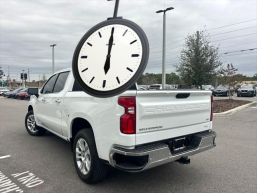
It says h=6 m=0
